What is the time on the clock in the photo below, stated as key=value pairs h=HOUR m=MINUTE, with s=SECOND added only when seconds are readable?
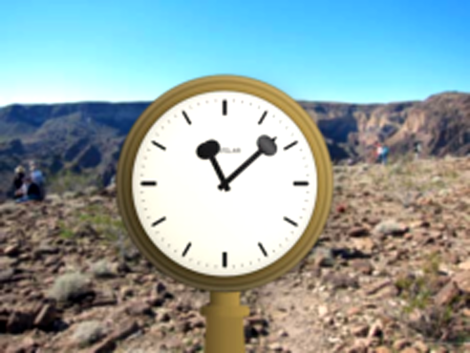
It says h=11 m=8
